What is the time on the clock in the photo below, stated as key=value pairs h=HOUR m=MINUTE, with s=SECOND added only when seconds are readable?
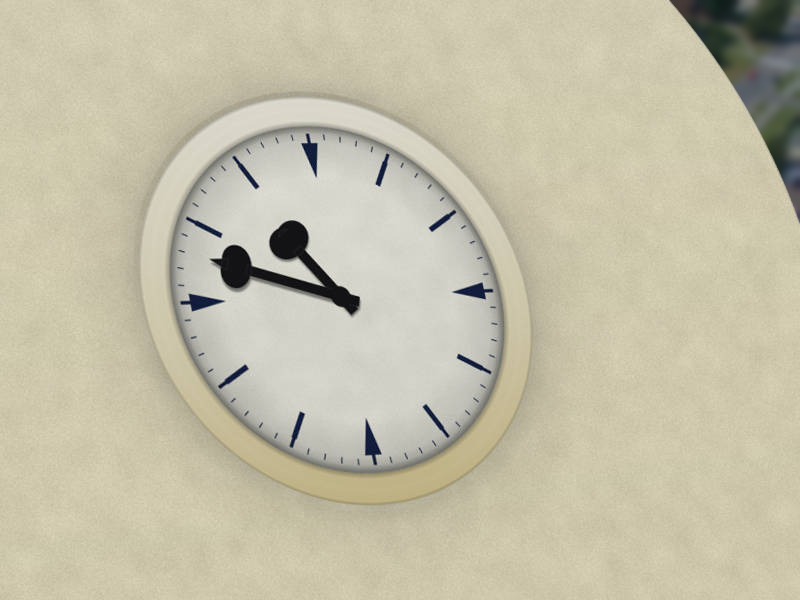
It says h=10 m=48
